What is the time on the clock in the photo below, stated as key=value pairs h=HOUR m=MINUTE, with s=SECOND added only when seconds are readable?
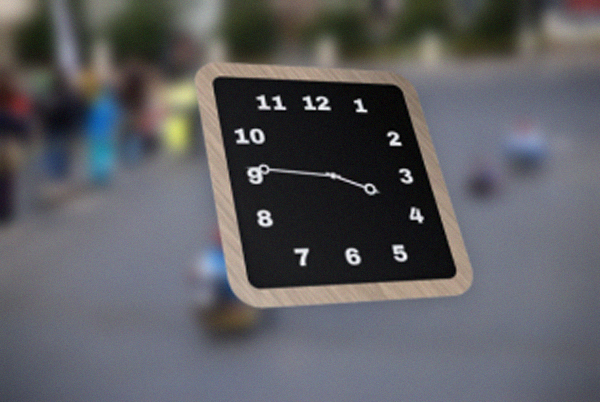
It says h=3 m=46
